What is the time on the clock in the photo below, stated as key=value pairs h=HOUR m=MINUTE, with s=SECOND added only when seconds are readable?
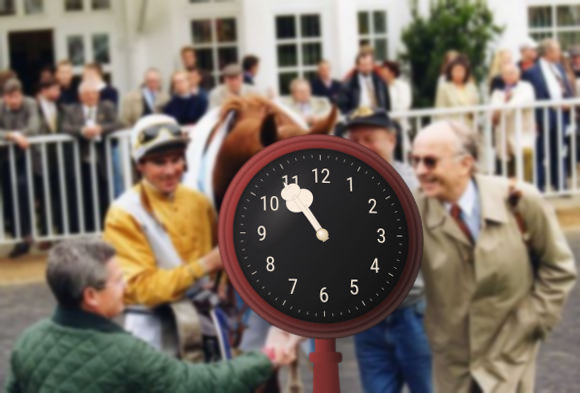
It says h=10 m=54
